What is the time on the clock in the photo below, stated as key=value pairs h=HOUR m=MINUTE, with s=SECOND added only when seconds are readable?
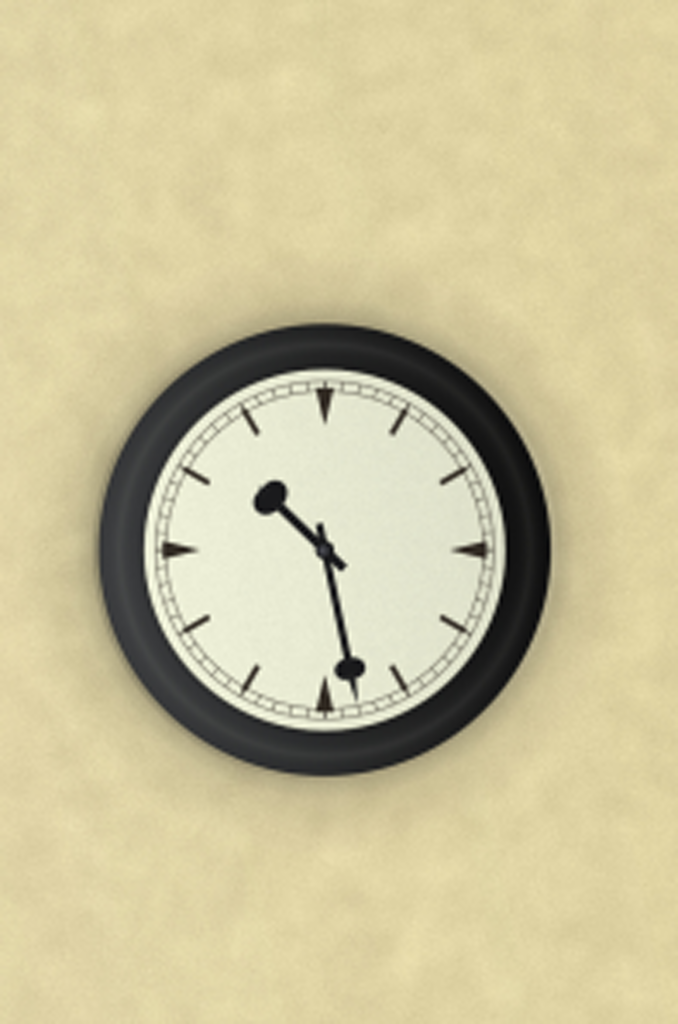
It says h=10 m=28
